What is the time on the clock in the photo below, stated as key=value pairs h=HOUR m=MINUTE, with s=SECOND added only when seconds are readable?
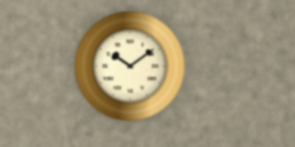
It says h=10 m=9
